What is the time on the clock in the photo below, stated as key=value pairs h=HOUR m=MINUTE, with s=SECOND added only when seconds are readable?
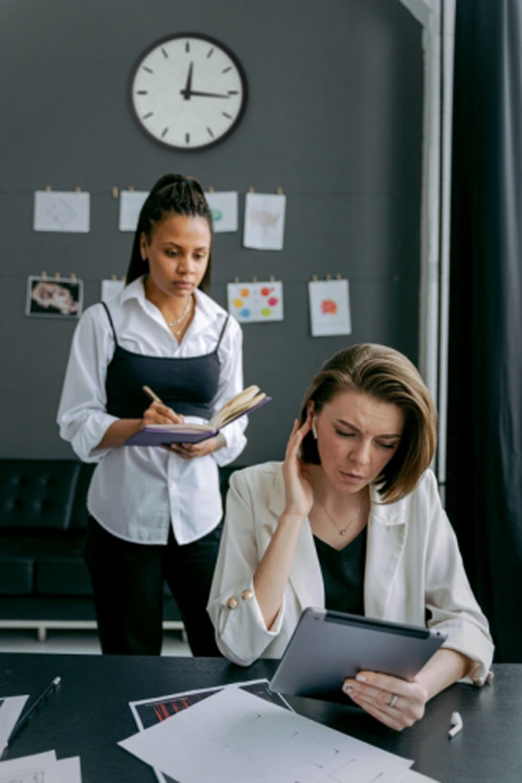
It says h=12 m=16
